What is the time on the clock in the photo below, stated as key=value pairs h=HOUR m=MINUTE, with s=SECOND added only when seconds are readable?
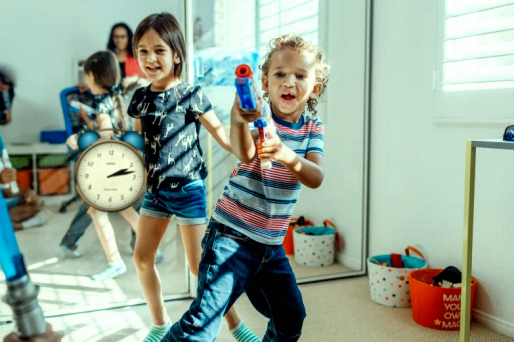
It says h=2 m=13
